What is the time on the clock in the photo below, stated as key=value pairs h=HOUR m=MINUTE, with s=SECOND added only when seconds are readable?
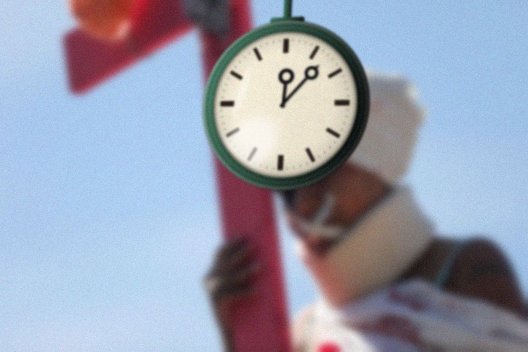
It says h=12 m=7
